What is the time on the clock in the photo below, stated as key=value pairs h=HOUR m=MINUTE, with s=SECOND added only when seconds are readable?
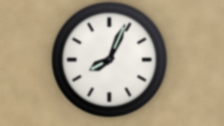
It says h=8 m=4
